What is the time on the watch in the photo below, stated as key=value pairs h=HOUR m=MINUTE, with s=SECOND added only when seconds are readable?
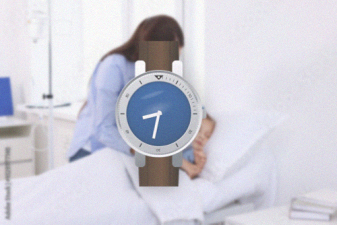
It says h=8 m=32
